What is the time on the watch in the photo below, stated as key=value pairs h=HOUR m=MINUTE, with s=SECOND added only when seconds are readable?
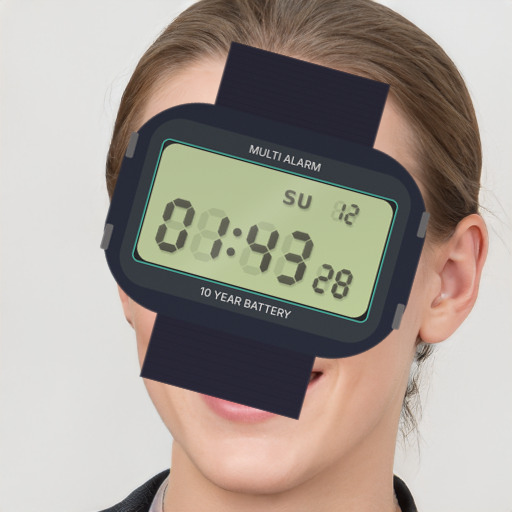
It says h=1 m=43 s=28
